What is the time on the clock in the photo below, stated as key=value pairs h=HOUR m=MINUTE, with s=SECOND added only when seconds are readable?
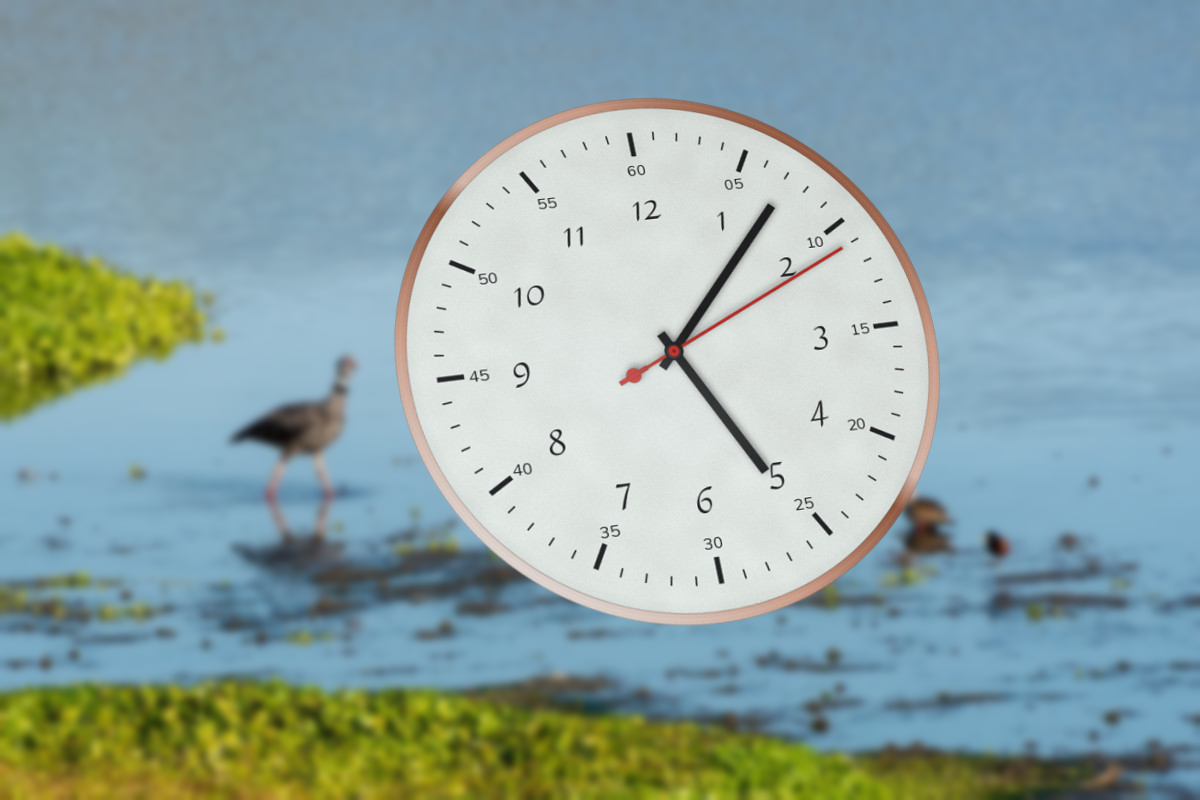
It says h=5 m=7 s=11
